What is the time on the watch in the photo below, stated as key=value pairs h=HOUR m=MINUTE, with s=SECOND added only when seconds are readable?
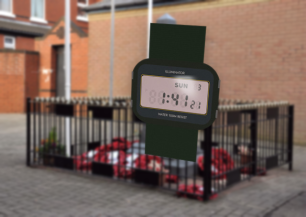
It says h=1 m=41 s=21
